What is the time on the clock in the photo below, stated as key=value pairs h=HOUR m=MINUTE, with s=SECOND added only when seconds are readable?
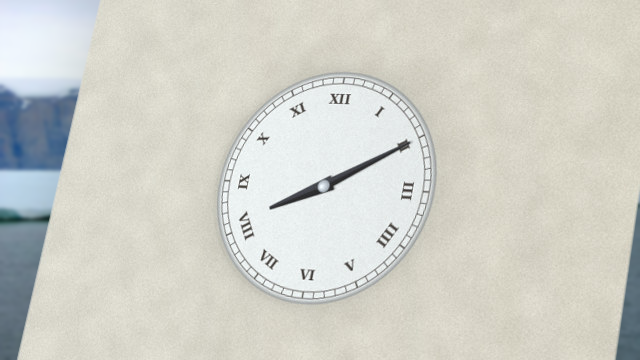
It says h=8 m=10
